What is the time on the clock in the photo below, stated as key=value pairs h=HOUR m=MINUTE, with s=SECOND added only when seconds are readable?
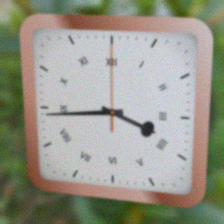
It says h=3 m=44 s=0
